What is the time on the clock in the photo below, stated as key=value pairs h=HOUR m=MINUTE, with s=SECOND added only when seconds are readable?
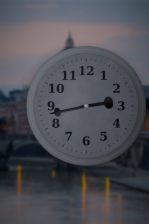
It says h=2 m=43
